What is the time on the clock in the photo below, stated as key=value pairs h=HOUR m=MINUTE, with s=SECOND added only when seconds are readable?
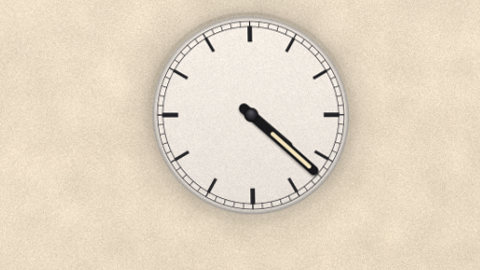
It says h=4 m=22
